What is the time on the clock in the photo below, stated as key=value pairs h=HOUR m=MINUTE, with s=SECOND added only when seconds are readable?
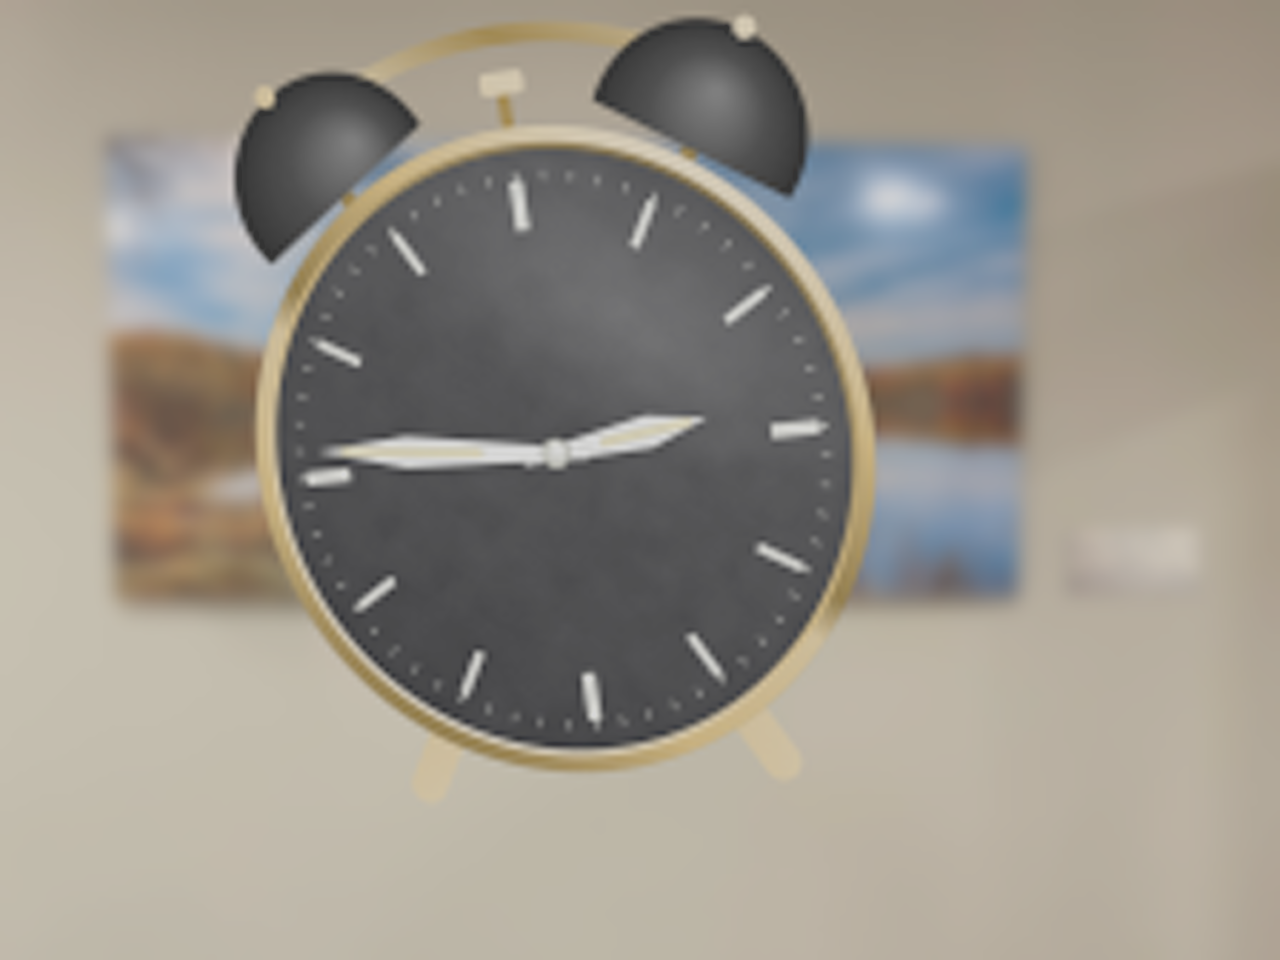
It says h=2 m=46
